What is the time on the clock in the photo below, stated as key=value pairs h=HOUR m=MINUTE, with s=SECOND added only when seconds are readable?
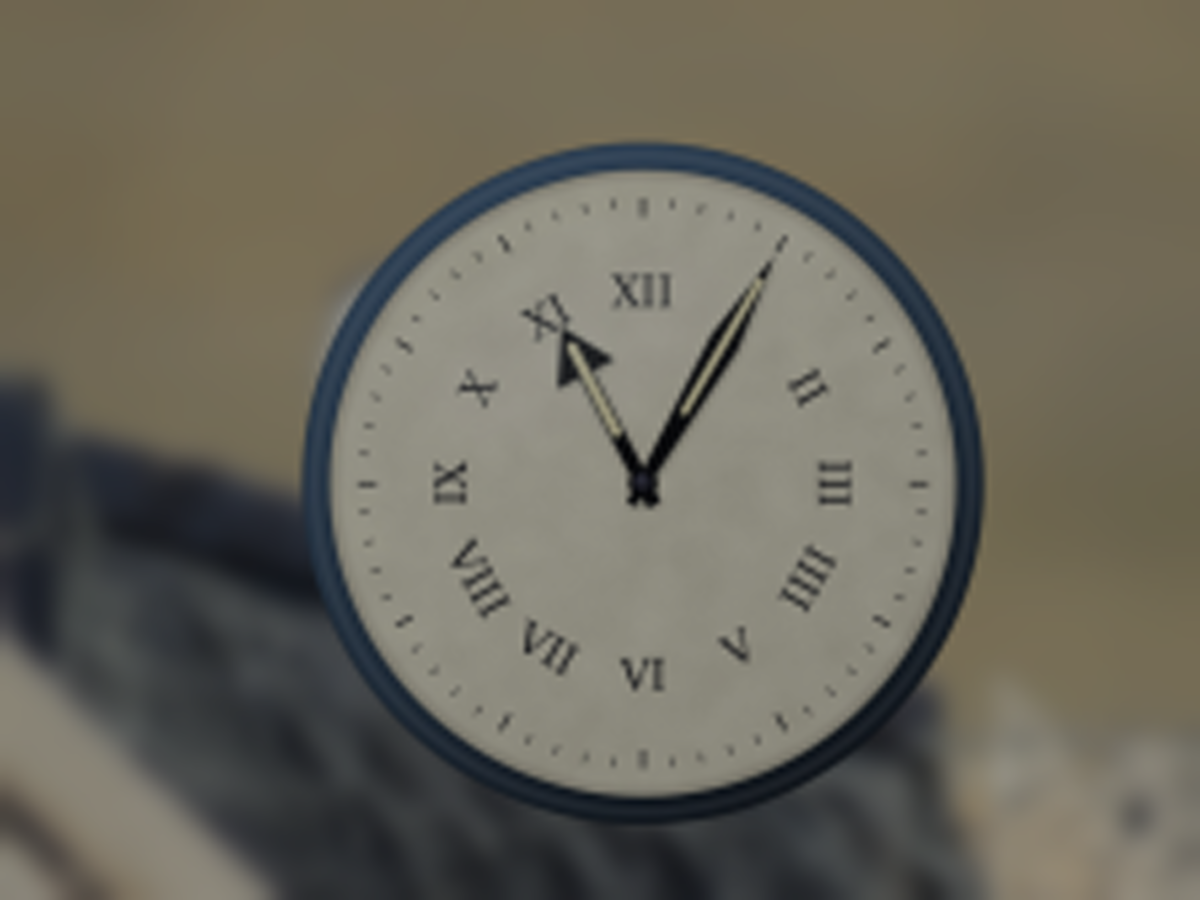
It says h=11 m=5
